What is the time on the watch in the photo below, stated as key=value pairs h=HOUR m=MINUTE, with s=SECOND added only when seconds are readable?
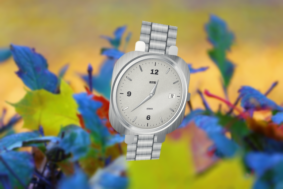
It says h=12 m=38
